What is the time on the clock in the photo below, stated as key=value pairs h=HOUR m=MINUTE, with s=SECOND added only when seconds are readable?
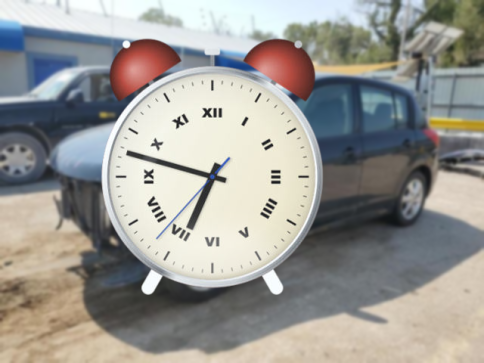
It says h=6 m=47 s=37
